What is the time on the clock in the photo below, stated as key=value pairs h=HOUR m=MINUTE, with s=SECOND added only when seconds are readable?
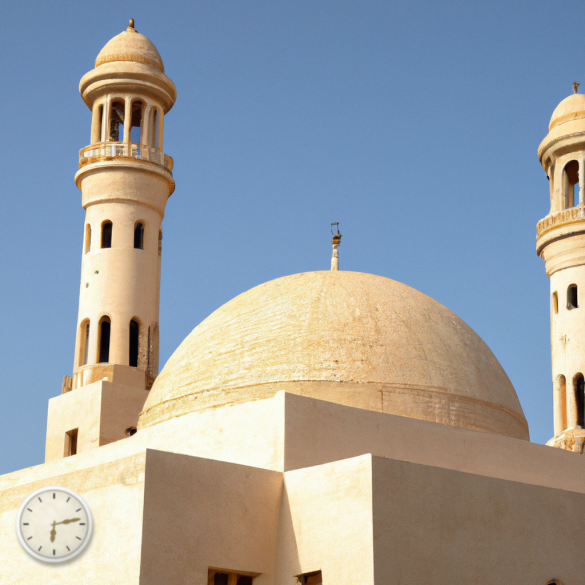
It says h=6 m=13
